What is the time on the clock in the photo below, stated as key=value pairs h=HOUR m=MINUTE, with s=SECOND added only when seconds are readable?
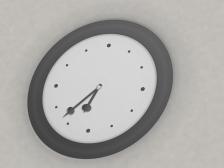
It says h=6 m=37
